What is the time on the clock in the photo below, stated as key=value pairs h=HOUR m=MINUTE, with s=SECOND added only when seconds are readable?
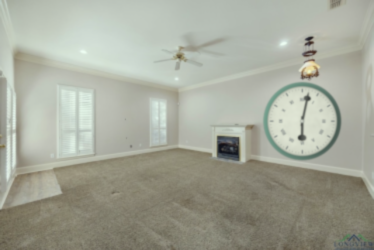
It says h=6 m=2
